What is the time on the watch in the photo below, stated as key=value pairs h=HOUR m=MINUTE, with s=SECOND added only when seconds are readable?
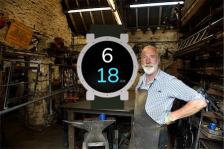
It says h=6 m=18
